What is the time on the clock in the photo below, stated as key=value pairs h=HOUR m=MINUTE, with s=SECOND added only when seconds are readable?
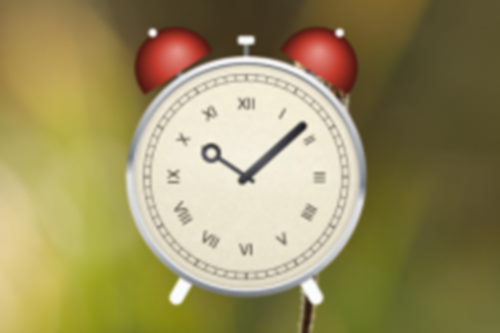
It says h=10 m=8
